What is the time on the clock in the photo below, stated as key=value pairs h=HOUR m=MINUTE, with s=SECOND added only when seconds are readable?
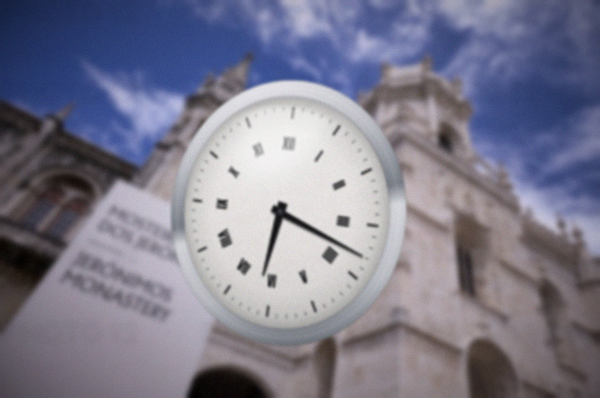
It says h=6 m=18
